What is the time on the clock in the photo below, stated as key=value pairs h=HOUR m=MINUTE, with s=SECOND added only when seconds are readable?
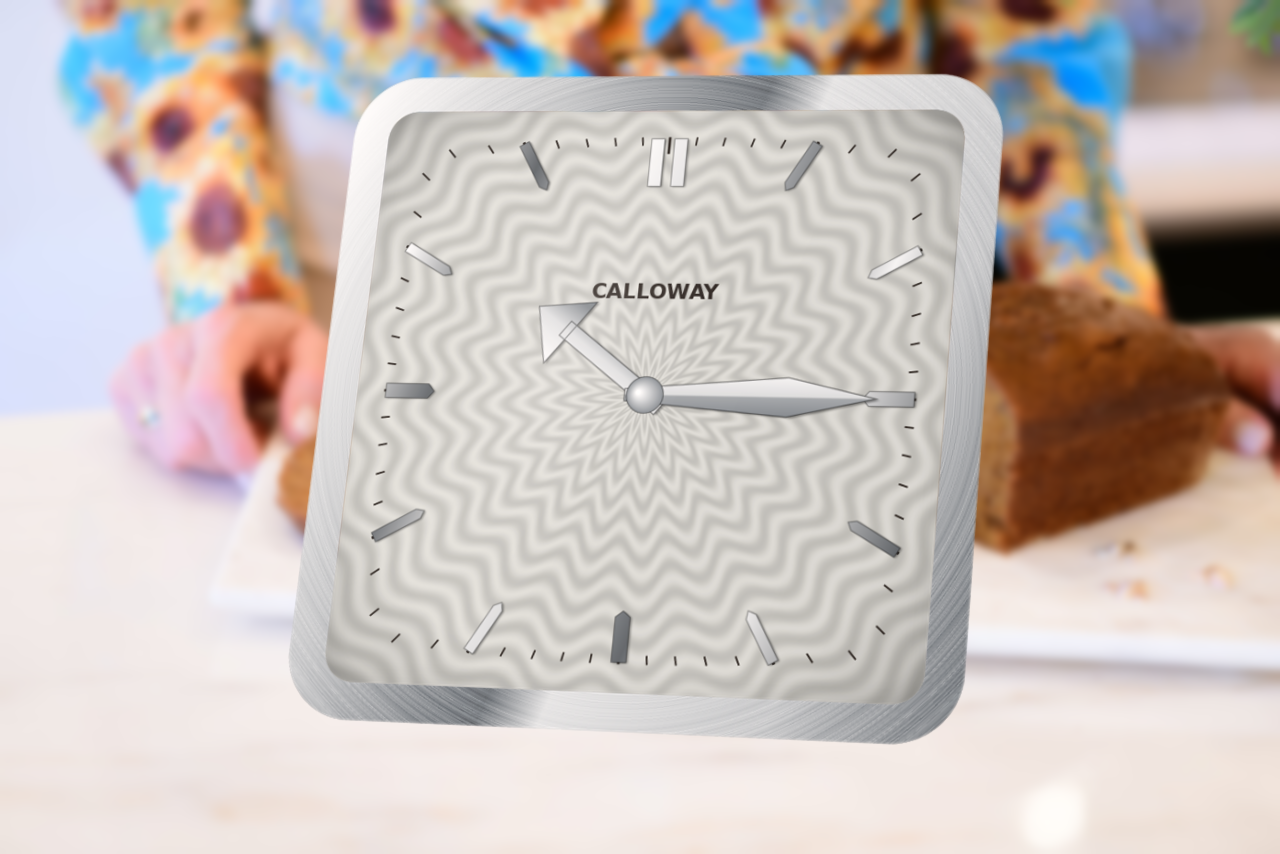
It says h=10 m=15
